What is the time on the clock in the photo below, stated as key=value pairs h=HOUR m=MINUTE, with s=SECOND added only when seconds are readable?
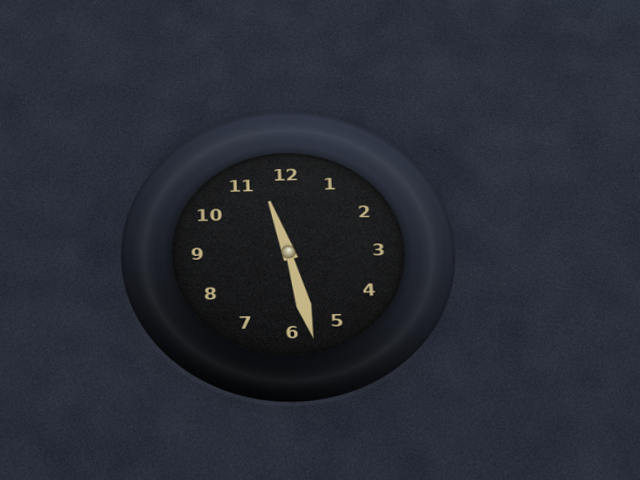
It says h=11 m=28
